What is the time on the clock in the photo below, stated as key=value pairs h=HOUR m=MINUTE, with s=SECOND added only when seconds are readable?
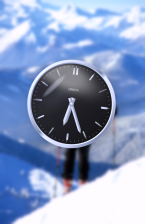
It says h=6 m=26
